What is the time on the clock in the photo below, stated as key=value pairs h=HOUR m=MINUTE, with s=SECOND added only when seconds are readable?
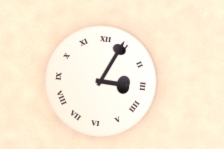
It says h=3 m=4
